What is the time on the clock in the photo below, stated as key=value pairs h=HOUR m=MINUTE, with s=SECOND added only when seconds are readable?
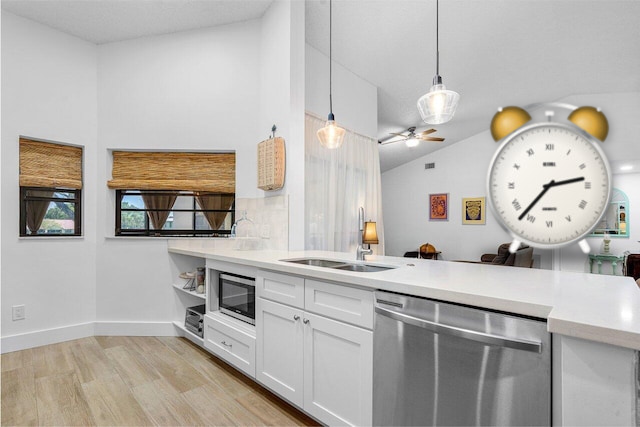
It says h=2 m=37
